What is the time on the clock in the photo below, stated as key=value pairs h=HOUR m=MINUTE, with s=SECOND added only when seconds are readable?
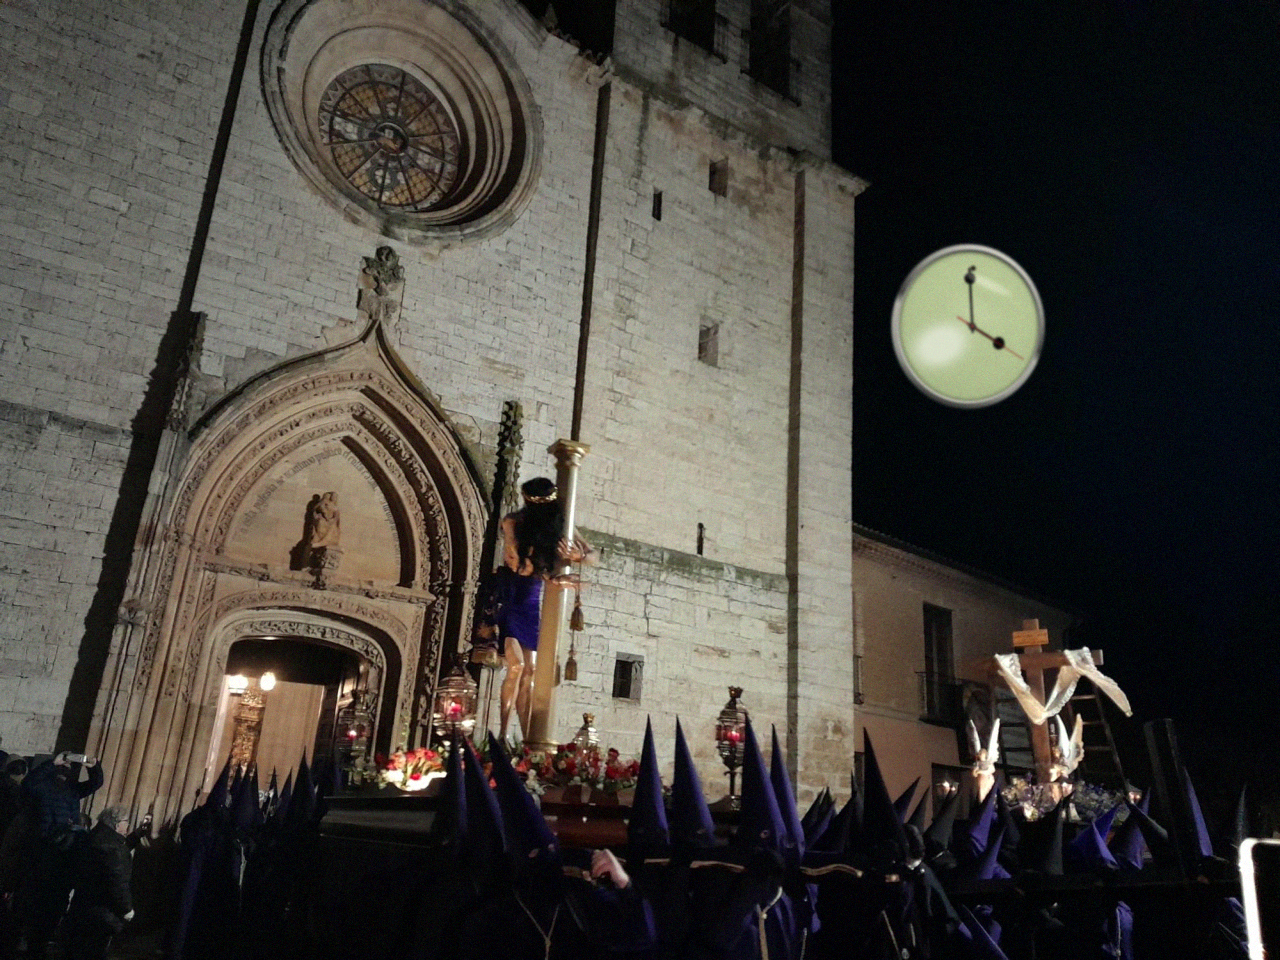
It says h=3 m=59 s=20
